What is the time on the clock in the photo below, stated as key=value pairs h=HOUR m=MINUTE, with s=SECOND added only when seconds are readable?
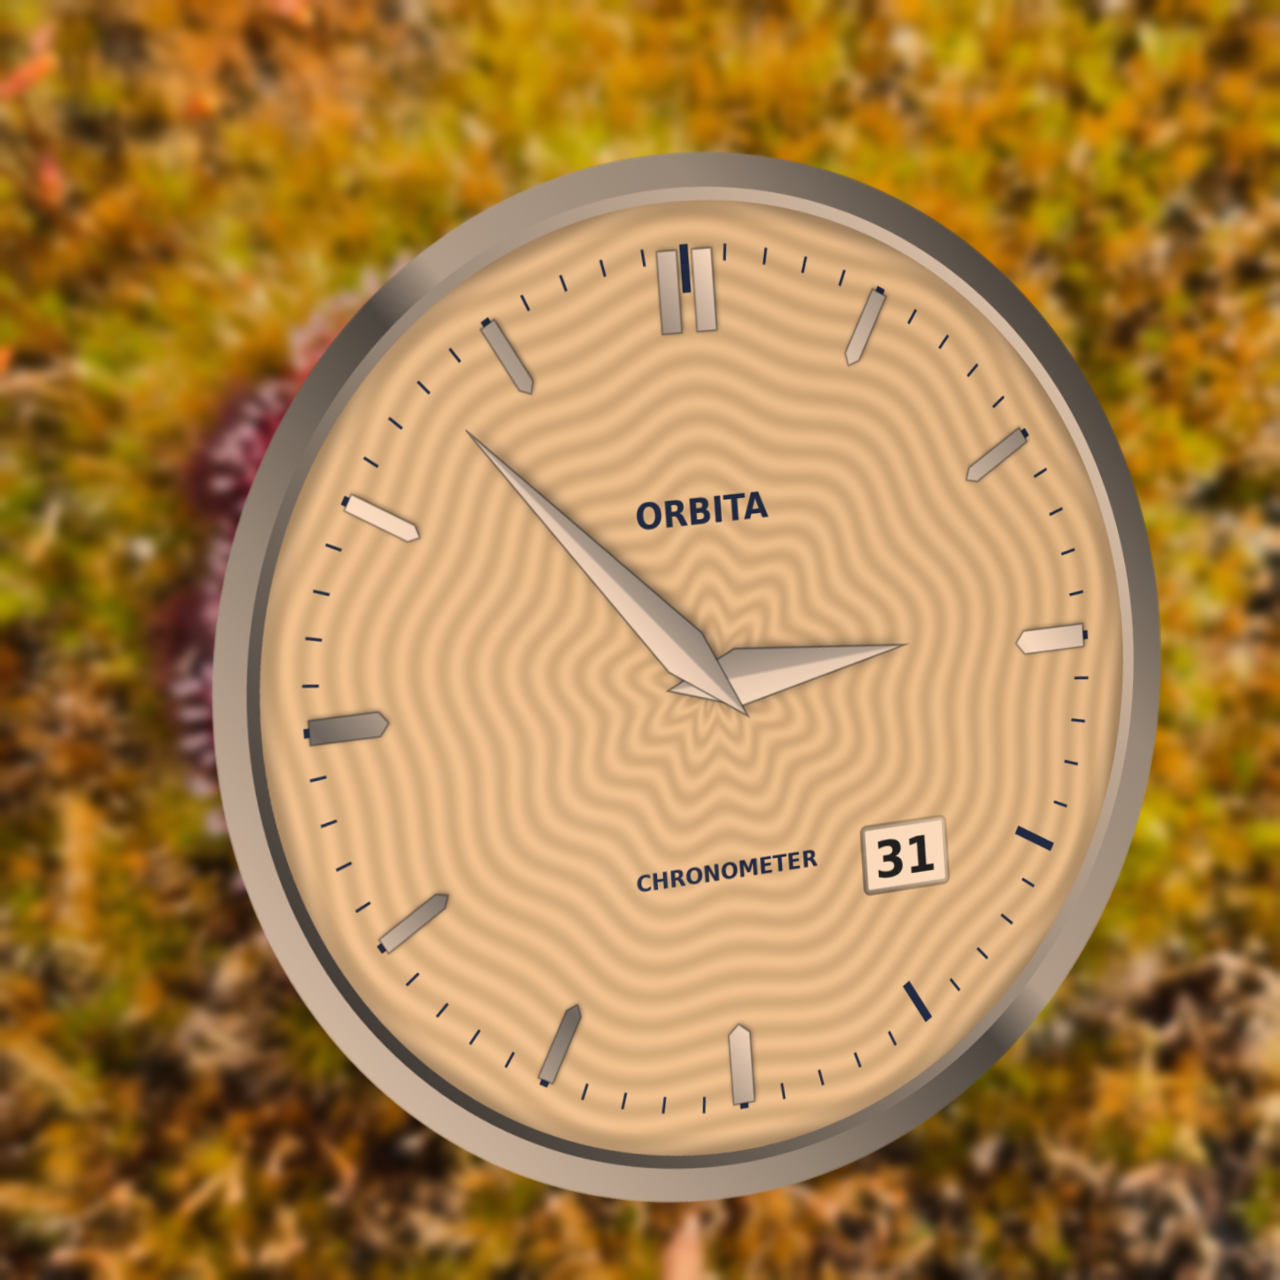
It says h=2 m=53
